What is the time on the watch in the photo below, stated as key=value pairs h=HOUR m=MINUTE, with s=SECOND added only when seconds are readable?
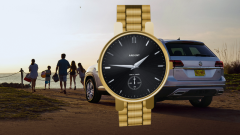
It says h=1 m=46
